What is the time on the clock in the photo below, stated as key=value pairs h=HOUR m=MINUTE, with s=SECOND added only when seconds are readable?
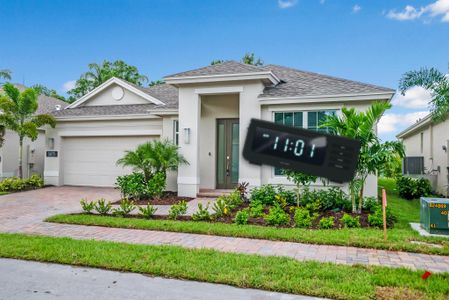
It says h=11 m=1
